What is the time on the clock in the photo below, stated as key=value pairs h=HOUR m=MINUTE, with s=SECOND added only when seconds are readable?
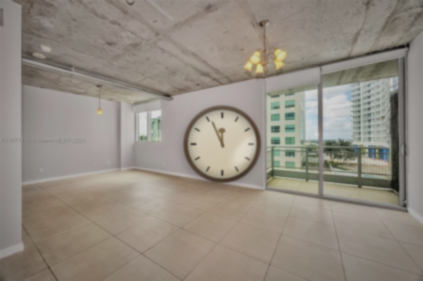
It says h=11 m=56
